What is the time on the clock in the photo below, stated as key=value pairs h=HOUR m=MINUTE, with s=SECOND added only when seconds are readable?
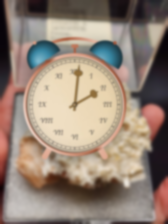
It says h=2 m=1
